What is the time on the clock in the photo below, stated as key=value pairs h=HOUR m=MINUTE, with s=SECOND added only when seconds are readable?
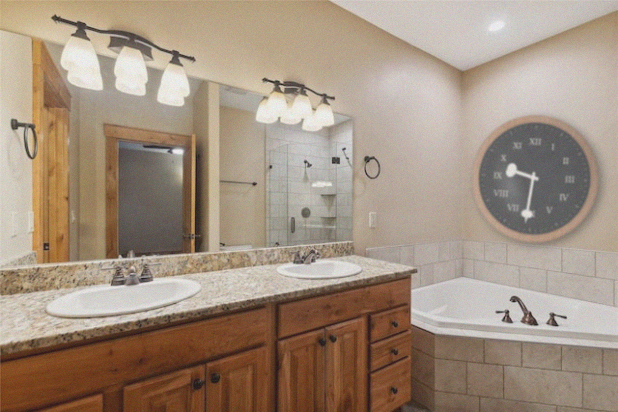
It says h=9 m=31
